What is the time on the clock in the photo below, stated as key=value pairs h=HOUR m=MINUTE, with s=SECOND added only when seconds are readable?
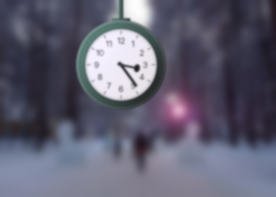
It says h=3 m=24
